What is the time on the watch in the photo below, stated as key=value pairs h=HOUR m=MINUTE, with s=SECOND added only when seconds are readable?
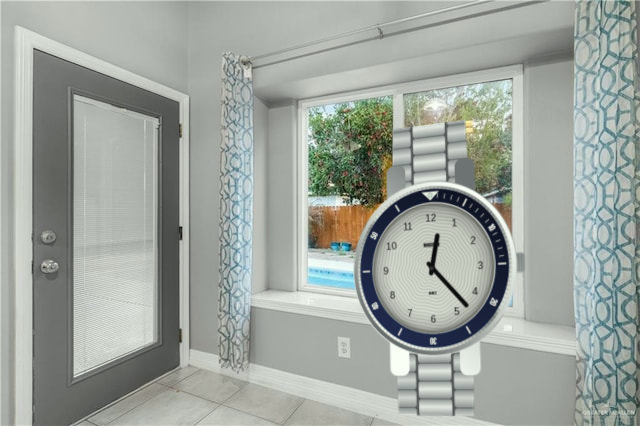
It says h=12 m=23
